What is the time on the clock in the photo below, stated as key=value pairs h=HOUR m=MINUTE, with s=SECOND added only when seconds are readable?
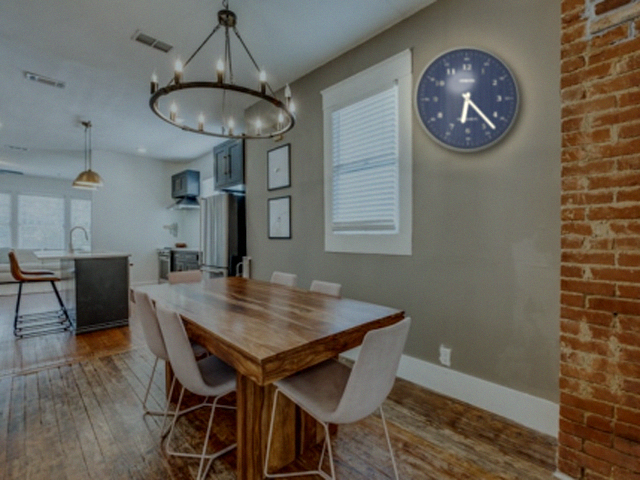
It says h=6 m=23
